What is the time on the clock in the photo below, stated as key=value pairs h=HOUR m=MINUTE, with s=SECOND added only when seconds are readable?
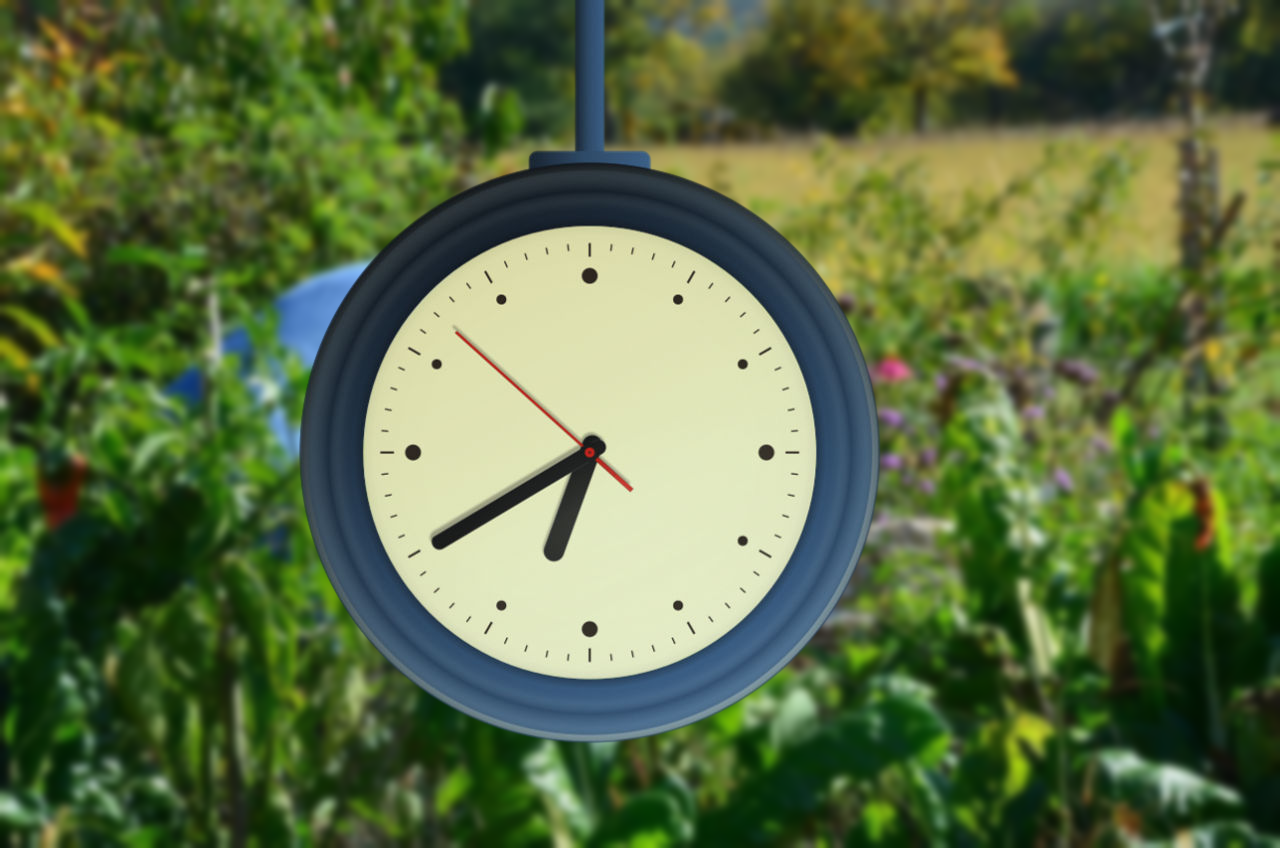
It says h=6 m=39 s=52
